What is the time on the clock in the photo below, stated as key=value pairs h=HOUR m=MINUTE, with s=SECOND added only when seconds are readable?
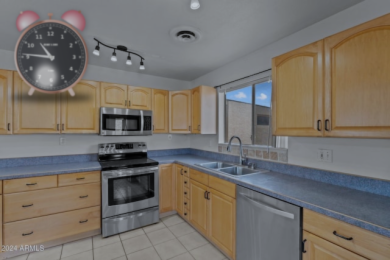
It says h=10 m=46
